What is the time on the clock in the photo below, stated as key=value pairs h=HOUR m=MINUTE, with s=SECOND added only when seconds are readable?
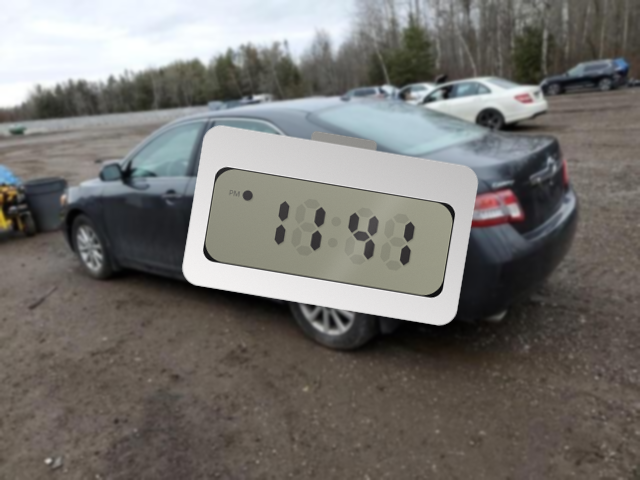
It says h=11 m=41
